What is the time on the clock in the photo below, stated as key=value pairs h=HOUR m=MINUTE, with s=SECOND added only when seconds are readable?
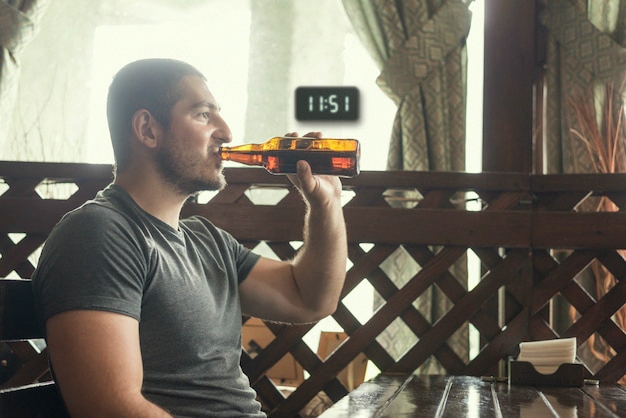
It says h=11 m=51
